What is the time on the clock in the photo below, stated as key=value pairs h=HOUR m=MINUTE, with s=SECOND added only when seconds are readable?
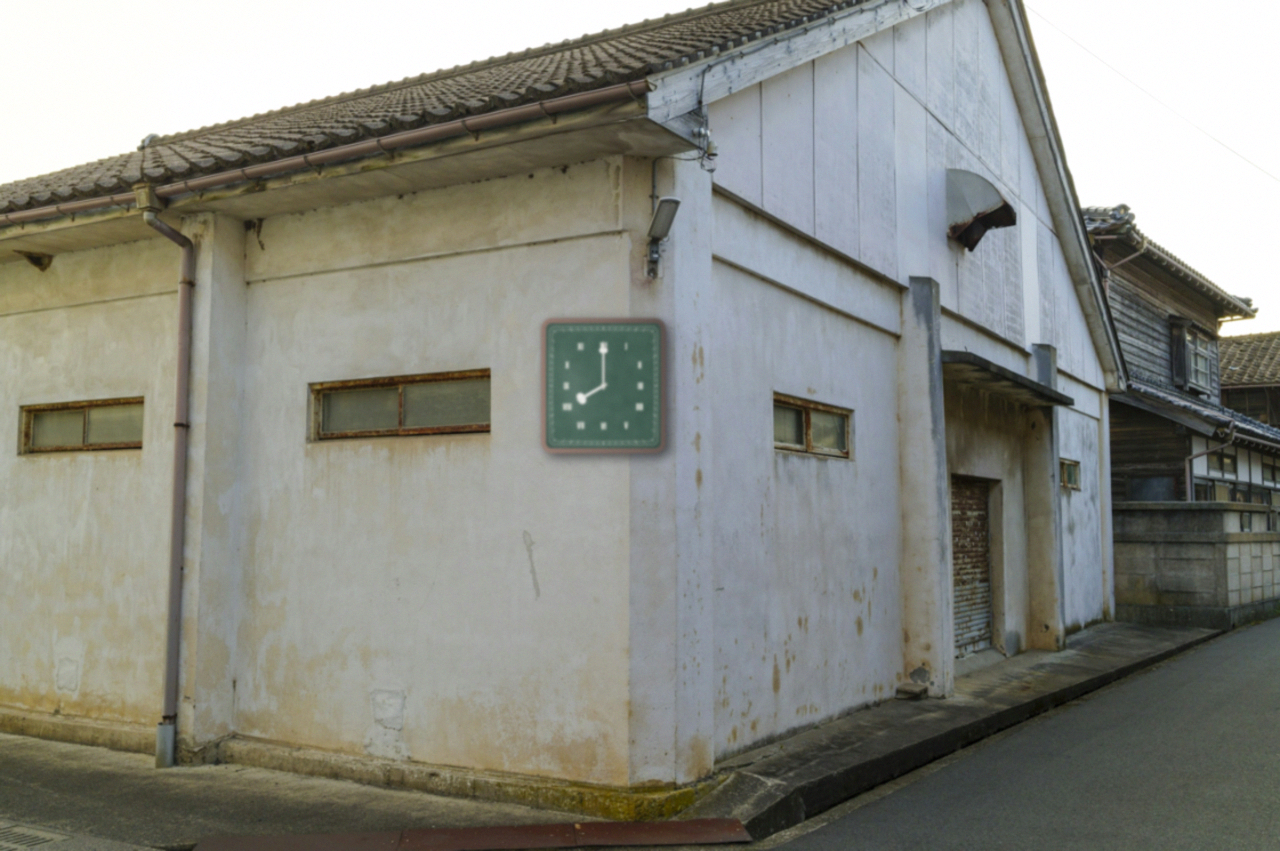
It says h=8 m=0
